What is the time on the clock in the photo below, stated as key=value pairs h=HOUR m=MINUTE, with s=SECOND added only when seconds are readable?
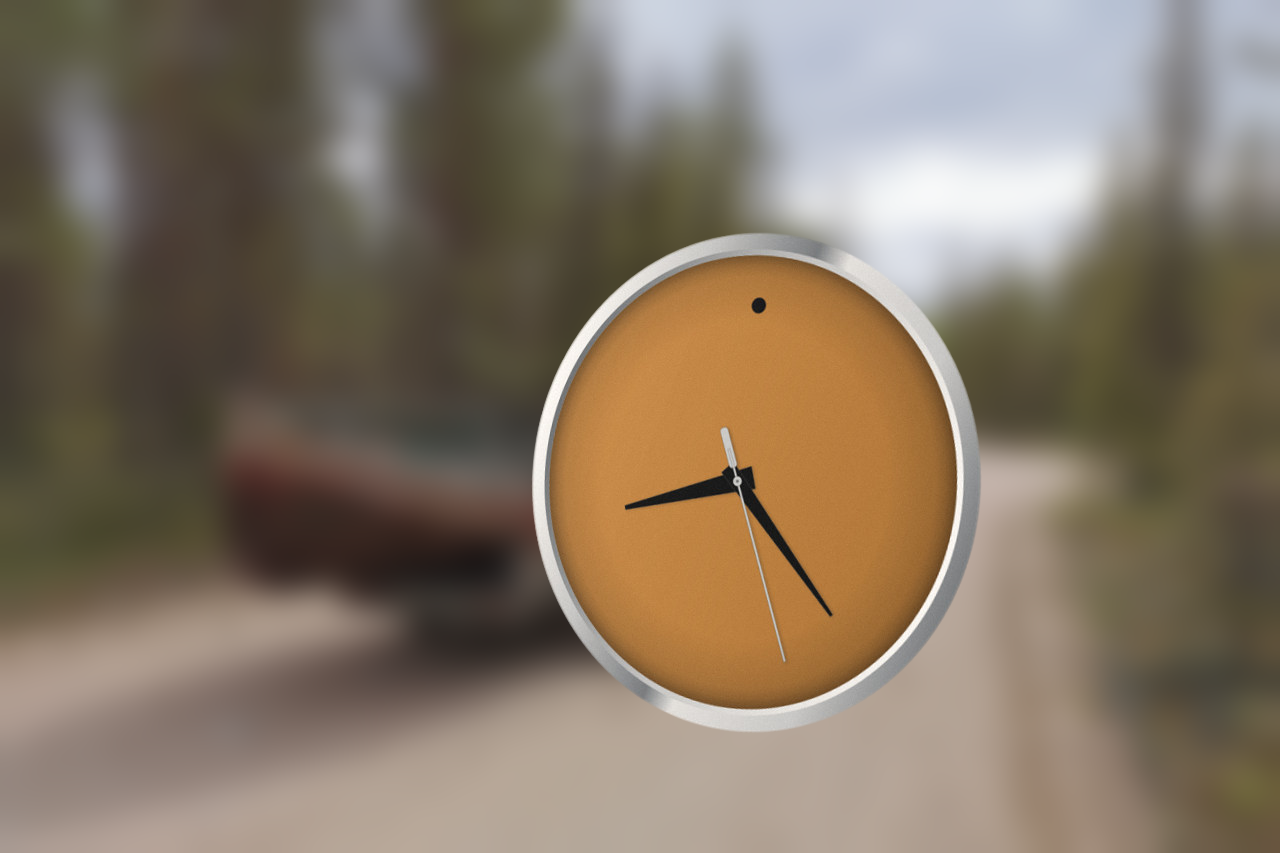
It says h=8 m=22 s=26
